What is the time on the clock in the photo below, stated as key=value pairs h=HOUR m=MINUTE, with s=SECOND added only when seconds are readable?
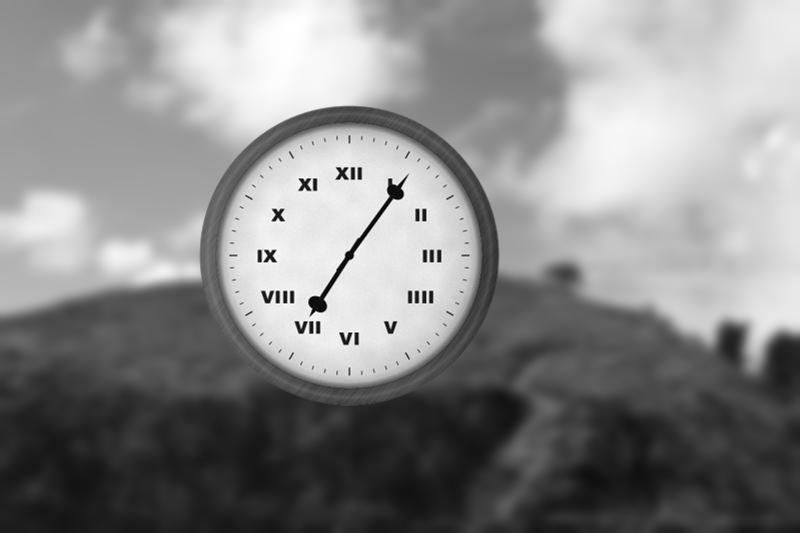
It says h=7 m=6
